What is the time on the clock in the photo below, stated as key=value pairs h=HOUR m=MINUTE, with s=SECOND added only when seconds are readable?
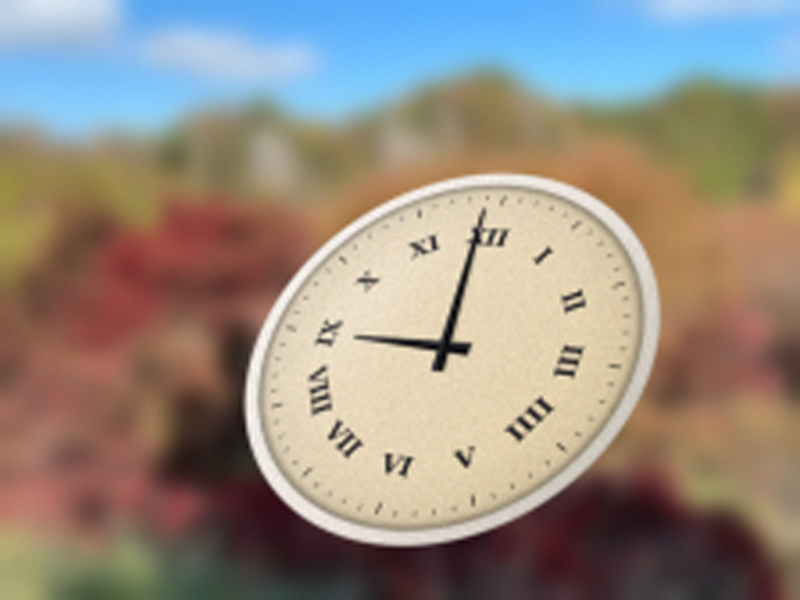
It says h=8 m=59
